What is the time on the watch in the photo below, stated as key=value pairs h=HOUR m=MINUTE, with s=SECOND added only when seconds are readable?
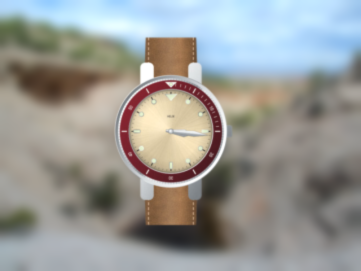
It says h=3 m=16
